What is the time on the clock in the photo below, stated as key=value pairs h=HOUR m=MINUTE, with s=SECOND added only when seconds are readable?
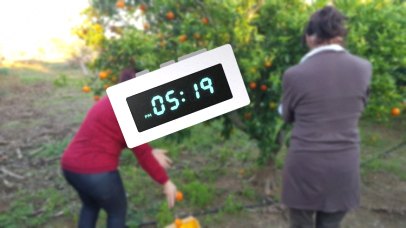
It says h=5 m=19
